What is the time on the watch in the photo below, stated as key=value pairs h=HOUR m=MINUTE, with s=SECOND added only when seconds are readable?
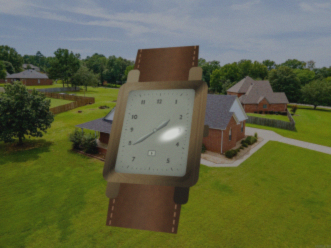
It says h=1 m=39
